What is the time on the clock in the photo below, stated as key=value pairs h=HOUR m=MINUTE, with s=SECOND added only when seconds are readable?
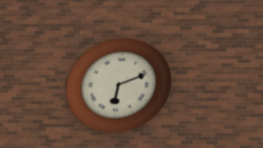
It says h=6 m=11
